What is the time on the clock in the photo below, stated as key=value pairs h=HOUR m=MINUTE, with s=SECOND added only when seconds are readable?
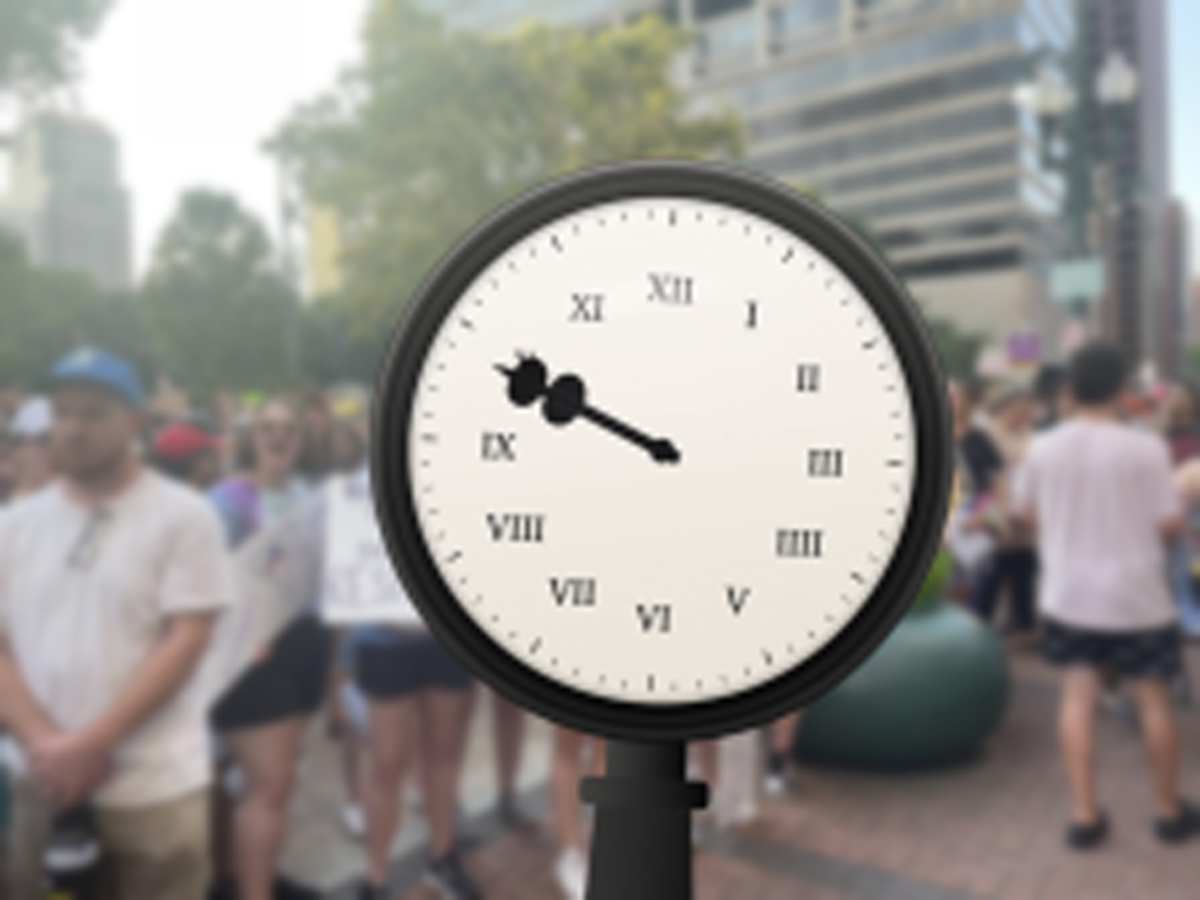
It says h=9 m=49
